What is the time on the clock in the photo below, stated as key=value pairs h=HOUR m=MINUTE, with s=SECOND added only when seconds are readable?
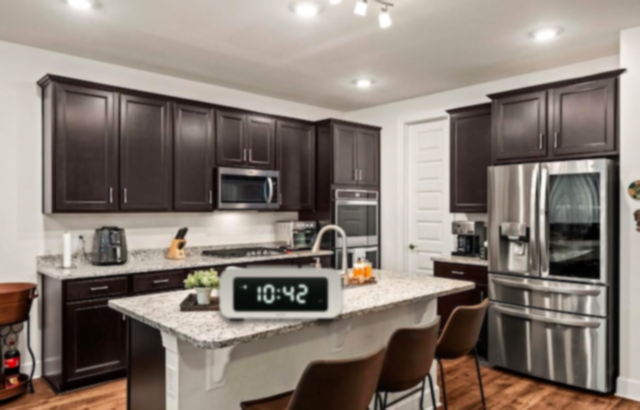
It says h=10 m=42
